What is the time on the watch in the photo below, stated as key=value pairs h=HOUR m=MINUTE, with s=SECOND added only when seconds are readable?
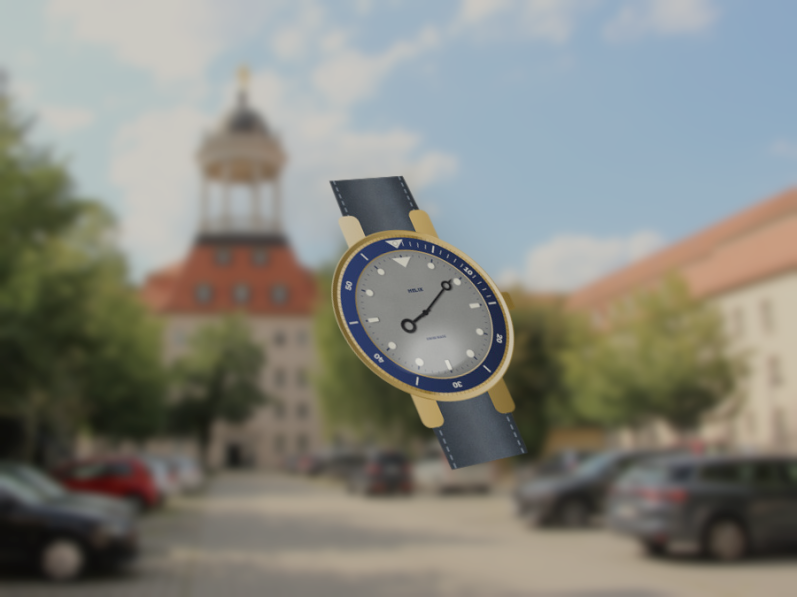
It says h=8 m=9
